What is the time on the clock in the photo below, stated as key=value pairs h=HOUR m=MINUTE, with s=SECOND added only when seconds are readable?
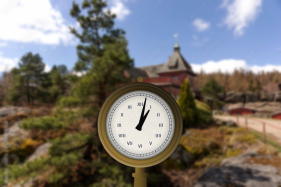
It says h=1 m=2
